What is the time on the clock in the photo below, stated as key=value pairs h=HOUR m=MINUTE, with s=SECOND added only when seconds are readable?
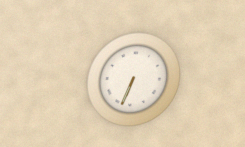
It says h=6 m=33
